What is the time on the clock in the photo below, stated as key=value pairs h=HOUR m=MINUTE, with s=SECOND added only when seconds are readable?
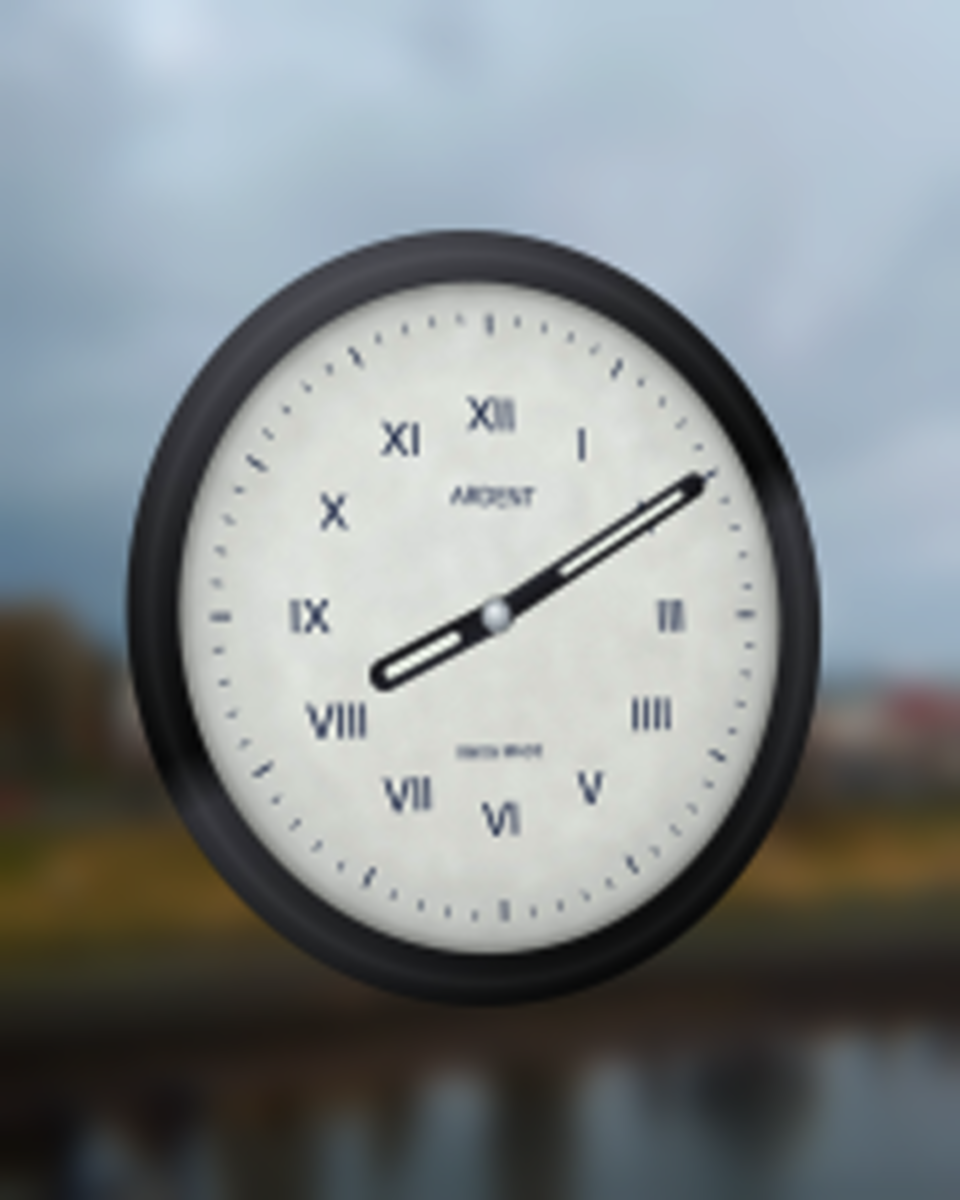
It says h=8 m=10
